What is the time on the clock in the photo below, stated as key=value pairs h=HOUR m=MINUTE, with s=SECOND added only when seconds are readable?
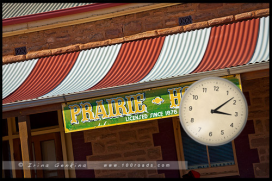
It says h=3 m=8
